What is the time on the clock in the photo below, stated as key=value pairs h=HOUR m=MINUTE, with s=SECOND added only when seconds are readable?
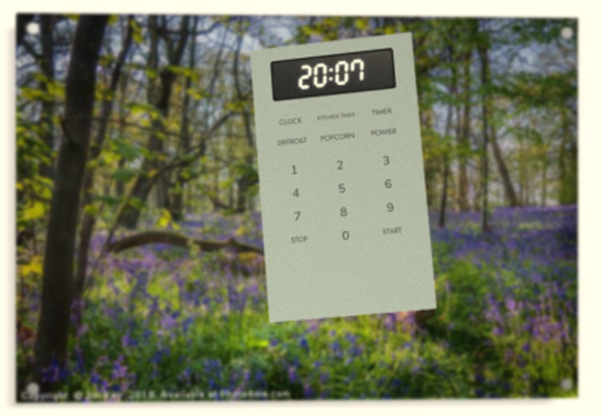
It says h=20 m=7
